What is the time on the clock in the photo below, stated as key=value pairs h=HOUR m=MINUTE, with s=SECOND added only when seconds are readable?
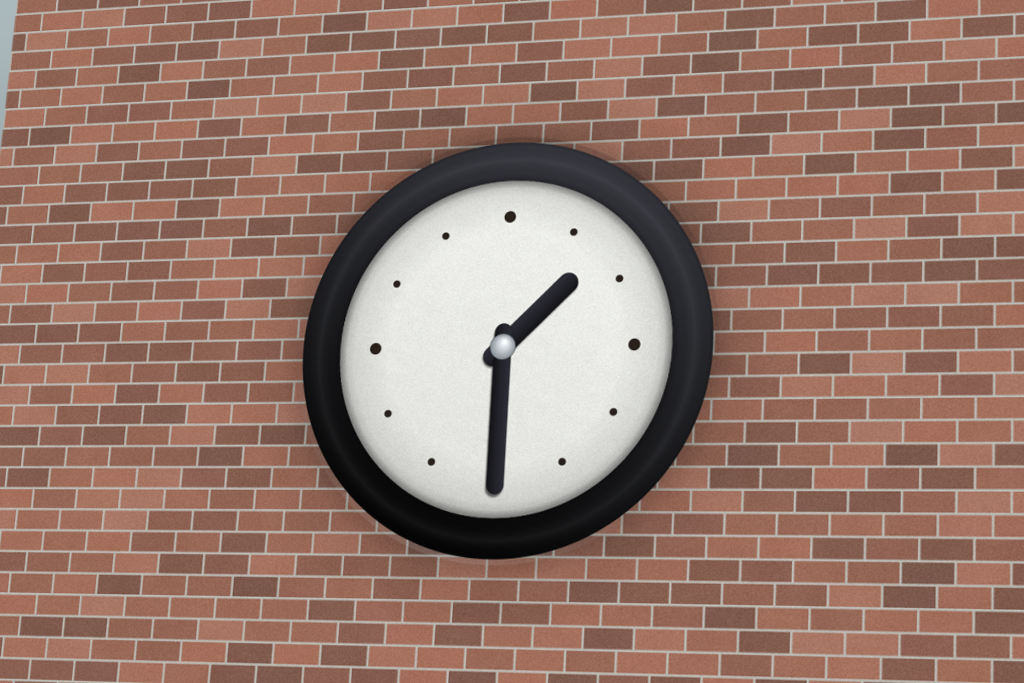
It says h=1 m=30
